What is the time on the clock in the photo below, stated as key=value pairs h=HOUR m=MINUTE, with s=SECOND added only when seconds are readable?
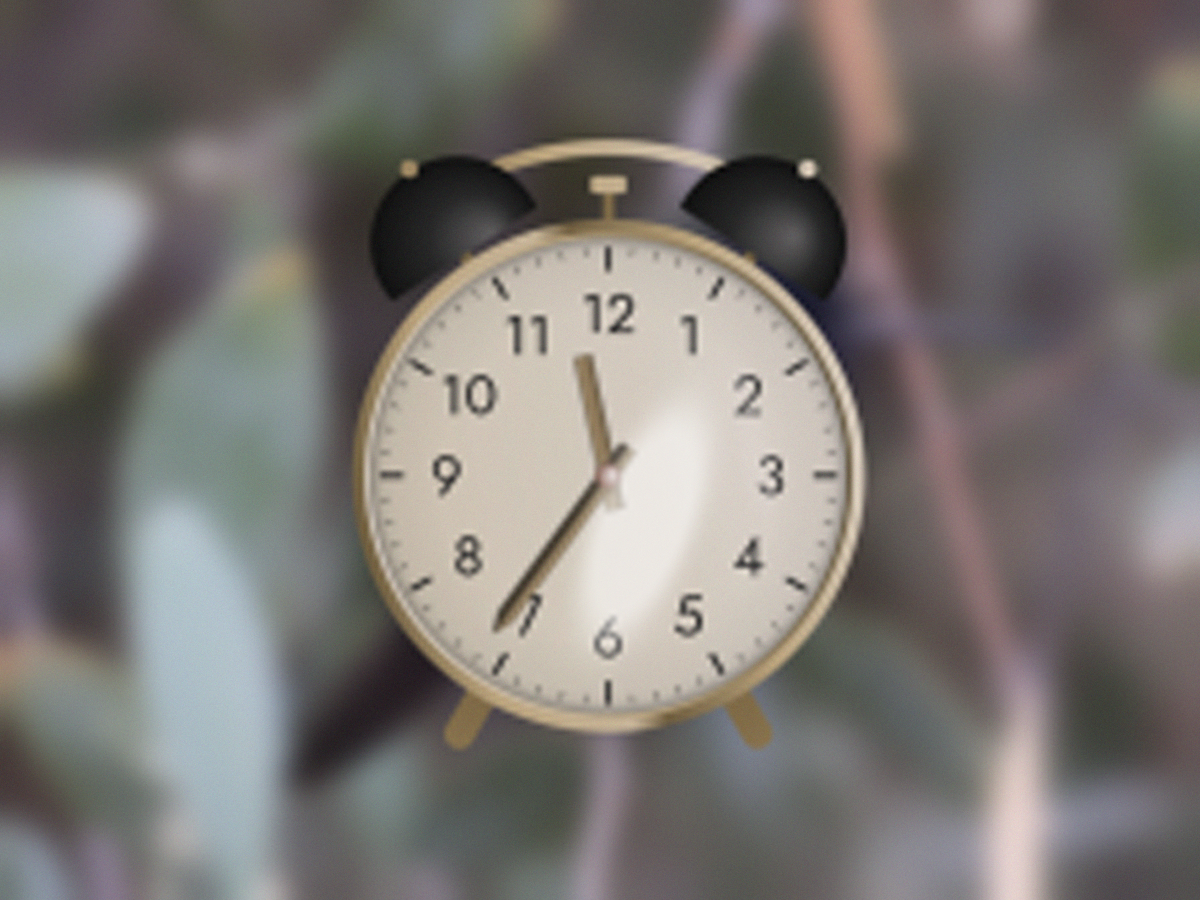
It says h=11 m=36
